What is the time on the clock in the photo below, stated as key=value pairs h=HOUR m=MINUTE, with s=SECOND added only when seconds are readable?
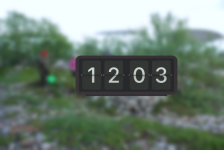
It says h=12 m=3
